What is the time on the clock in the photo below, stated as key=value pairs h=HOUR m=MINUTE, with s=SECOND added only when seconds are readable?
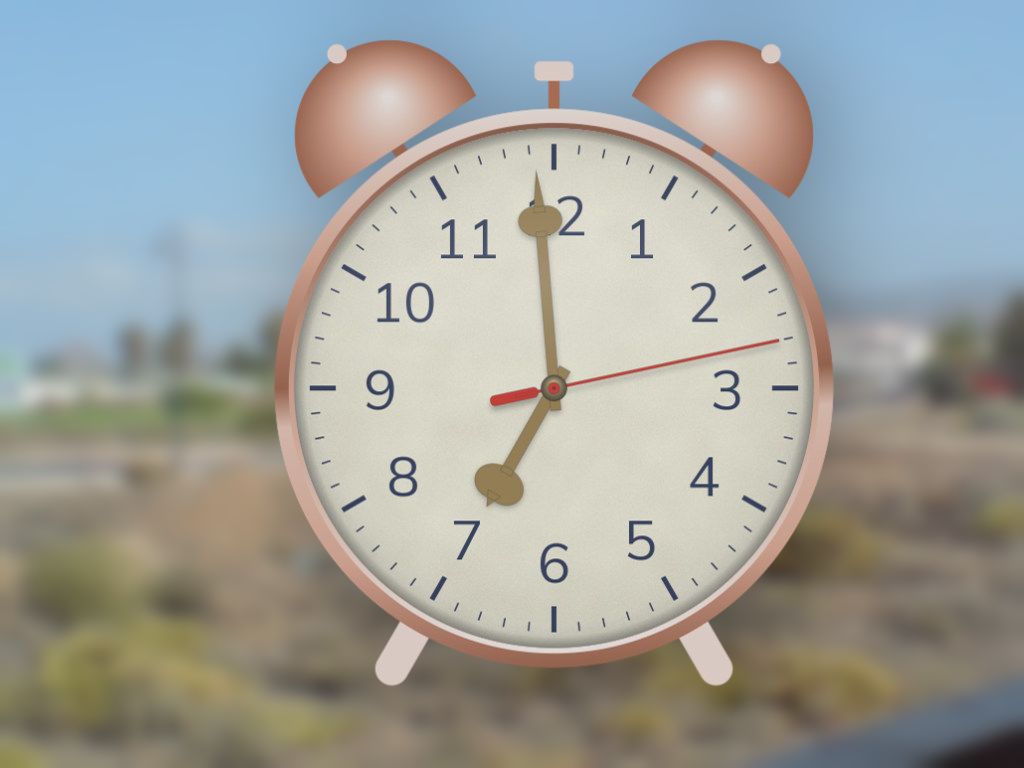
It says h=6 m=59 s=13
